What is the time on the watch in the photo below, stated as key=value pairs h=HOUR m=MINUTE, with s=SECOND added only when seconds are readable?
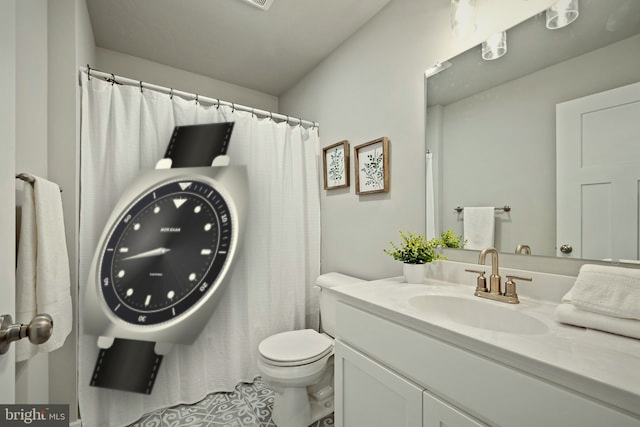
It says h=8 m=43
